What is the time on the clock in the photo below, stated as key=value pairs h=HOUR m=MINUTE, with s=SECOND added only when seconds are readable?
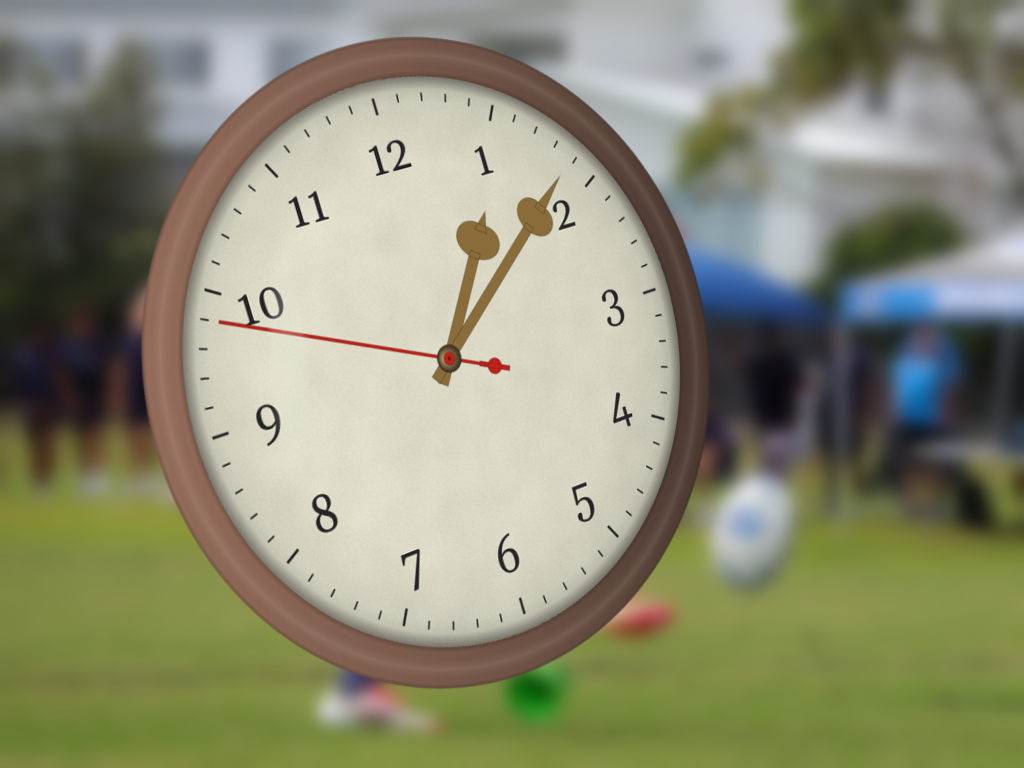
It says h=1 m=8 s=49
